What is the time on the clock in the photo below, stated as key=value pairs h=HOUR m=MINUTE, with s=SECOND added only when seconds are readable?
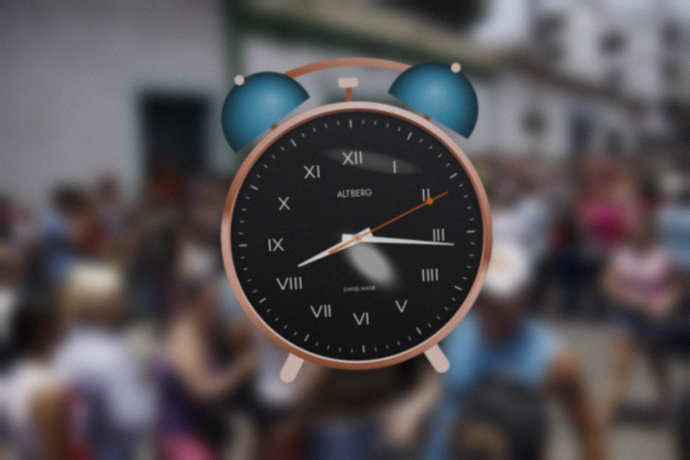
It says h=8 m=16 s=11
